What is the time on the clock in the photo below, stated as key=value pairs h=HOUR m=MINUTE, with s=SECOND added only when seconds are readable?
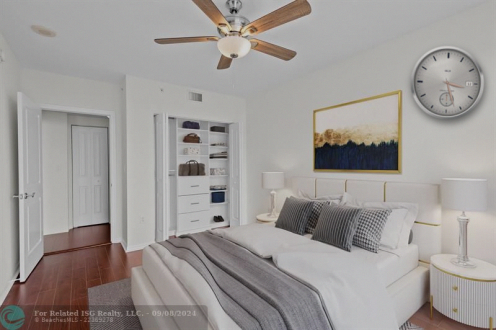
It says h=3 m=27
